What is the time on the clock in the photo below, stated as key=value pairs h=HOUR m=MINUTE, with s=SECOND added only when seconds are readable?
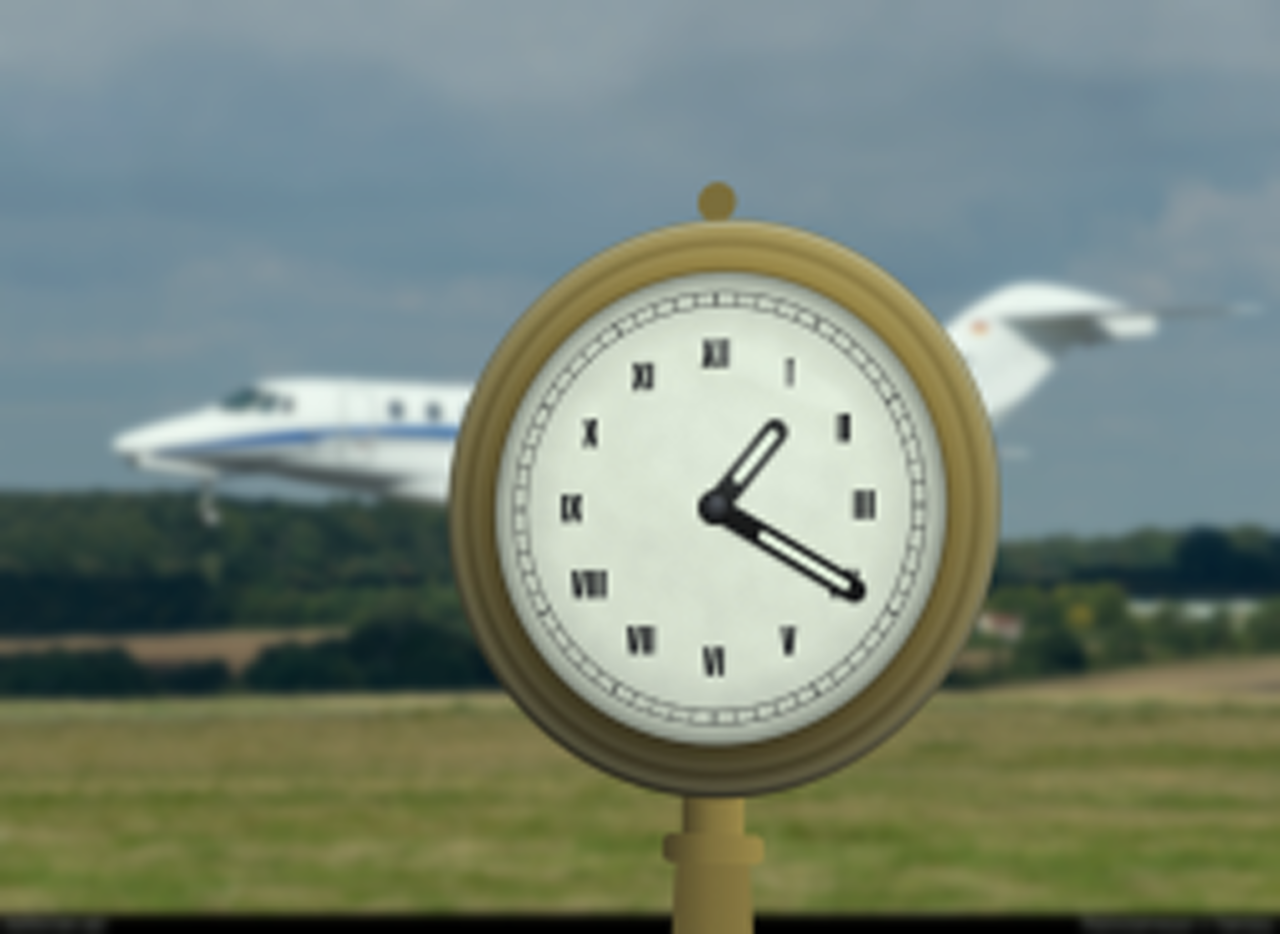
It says h=1 m=20
